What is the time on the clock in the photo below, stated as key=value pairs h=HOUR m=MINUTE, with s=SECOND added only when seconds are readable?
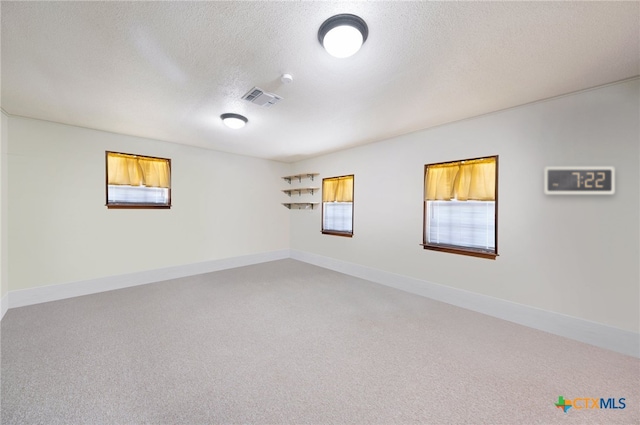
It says h=7 m=22
